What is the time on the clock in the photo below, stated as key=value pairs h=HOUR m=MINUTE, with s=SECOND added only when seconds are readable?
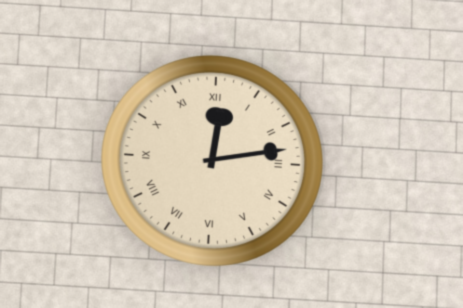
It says h=12 m=13
